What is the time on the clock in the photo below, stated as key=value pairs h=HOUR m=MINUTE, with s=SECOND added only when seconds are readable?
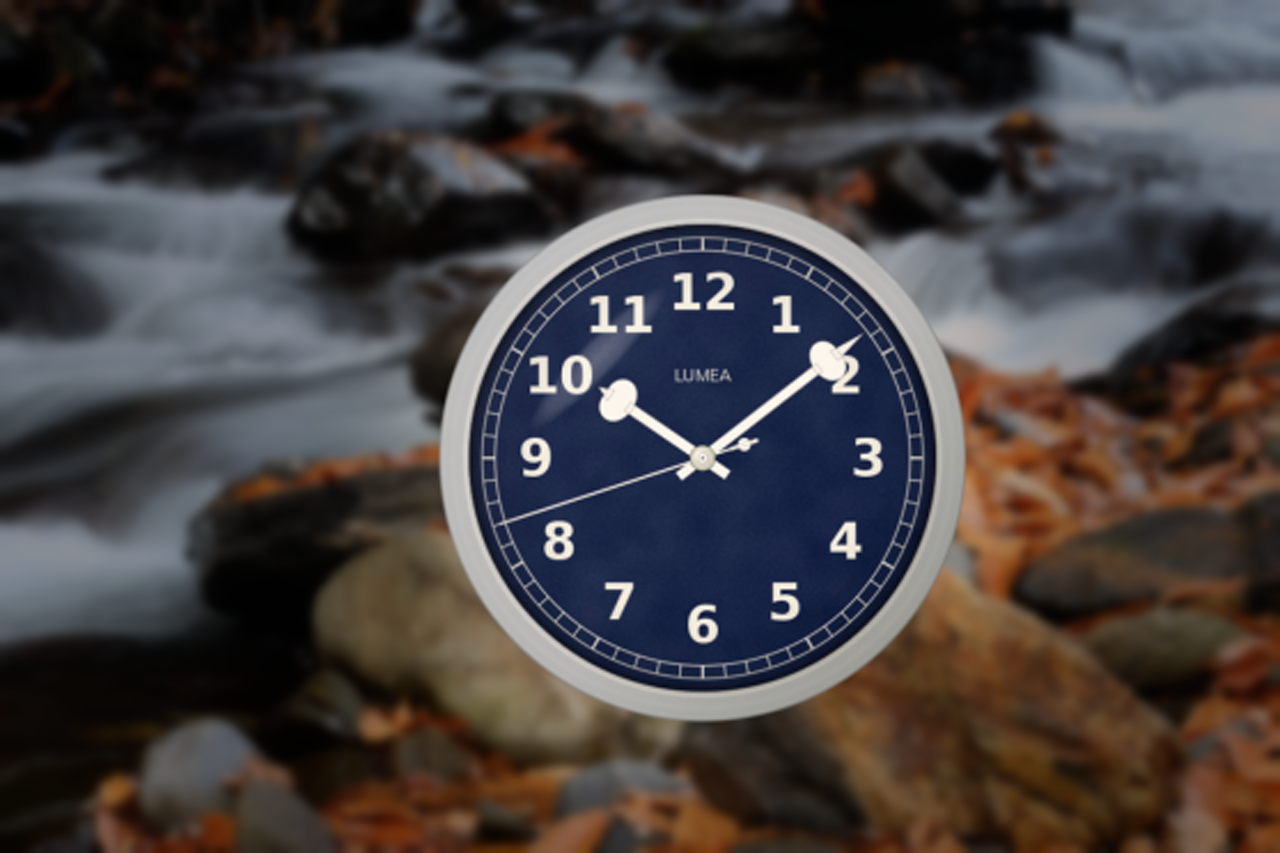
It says h=10 m=8 s=42
